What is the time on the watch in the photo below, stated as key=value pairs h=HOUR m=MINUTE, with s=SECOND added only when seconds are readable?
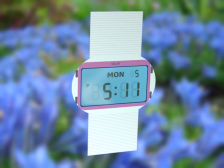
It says h=5 m=11
